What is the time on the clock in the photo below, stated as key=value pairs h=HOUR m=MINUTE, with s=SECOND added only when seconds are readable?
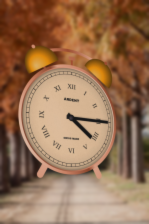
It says h=4 m=15
